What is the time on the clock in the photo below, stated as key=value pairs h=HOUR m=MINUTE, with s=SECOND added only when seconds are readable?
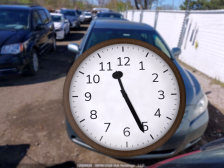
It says h=11 m=26
